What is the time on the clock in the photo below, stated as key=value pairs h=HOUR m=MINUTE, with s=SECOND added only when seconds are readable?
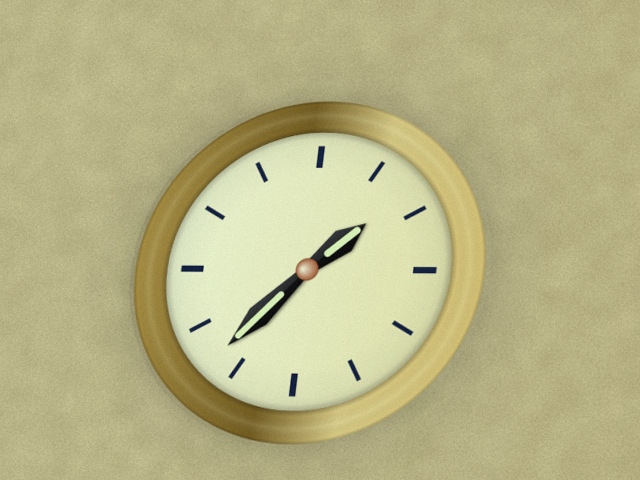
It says h=1 m=37
